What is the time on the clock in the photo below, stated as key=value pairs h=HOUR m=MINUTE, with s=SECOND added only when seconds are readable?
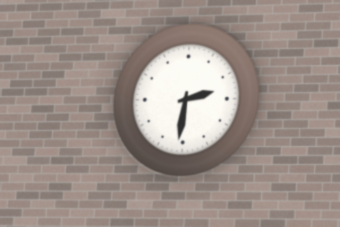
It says h=2 m=31
